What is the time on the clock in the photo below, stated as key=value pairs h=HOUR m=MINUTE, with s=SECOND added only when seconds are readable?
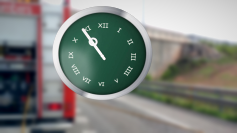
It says h=10 m=54
